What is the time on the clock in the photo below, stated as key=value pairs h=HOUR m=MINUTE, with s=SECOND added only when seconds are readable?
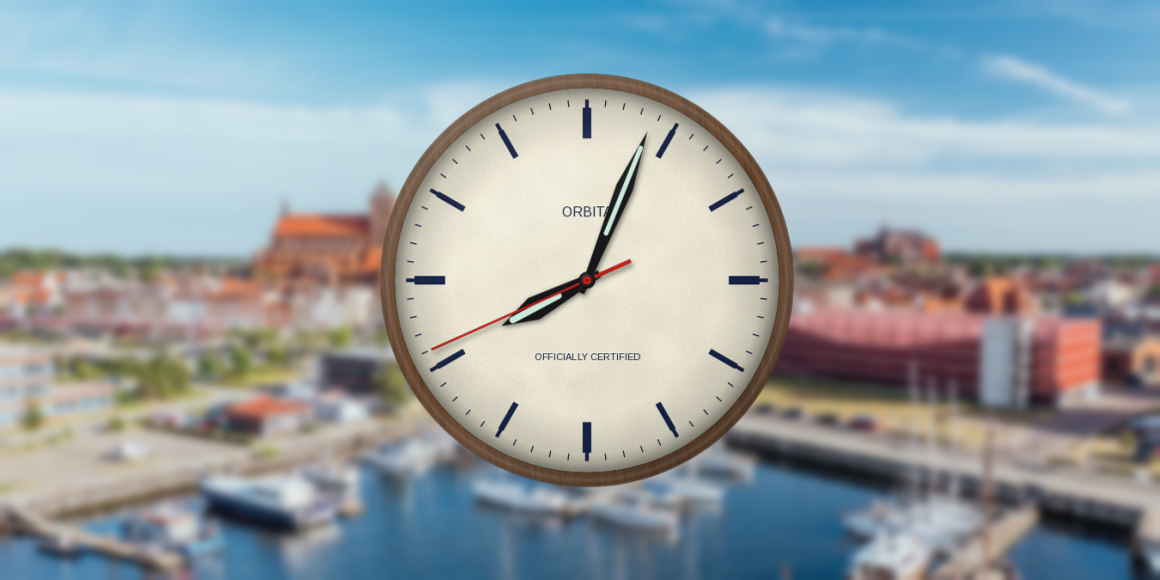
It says h=8 m=3 s=41
